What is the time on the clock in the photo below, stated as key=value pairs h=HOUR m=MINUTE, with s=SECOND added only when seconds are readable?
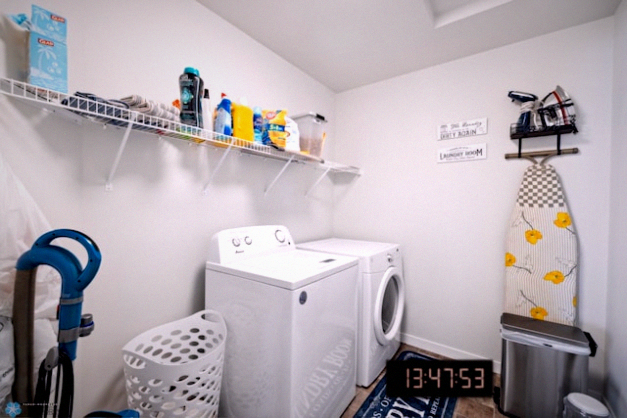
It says h=13 m=47 s=53
